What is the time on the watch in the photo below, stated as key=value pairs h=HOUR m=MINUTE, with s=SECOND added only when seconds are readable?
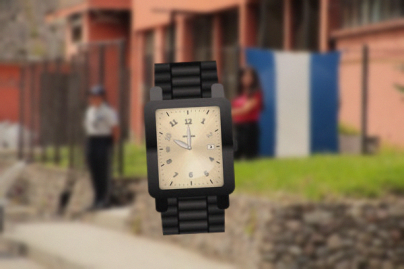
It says h=10 m=0
